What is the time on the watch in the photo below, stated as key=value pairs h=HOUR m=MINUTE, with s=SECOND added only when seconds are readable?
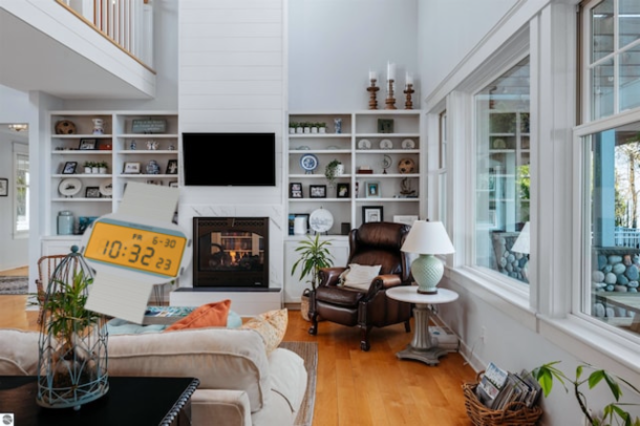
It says h=10 m=32
